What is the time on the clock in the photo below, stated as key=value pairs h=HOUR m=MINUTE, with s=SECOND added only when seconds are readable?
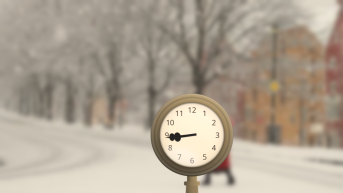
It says h=8 m=44
